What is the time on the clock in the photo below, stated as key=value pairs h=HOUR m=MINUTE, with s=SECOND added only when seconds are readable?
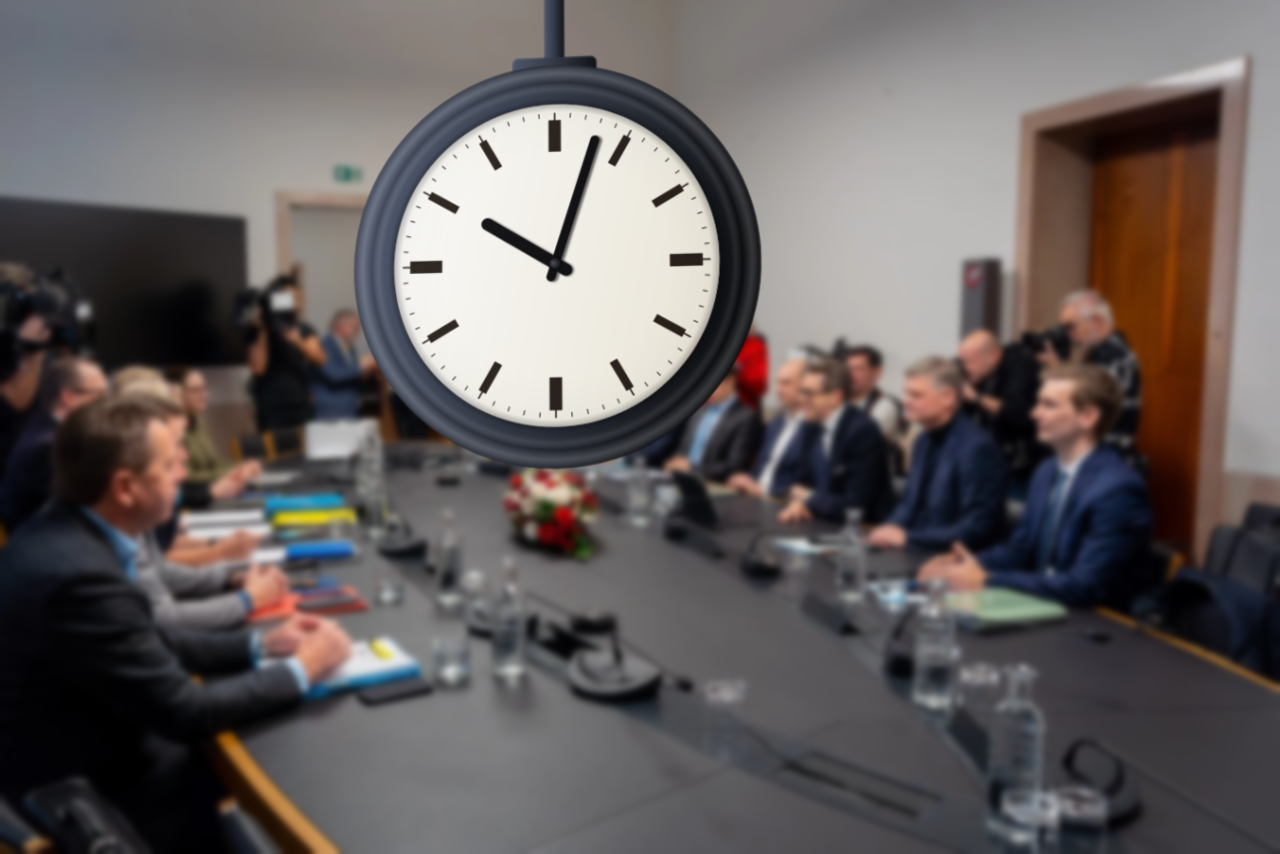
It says h=10 m=3
